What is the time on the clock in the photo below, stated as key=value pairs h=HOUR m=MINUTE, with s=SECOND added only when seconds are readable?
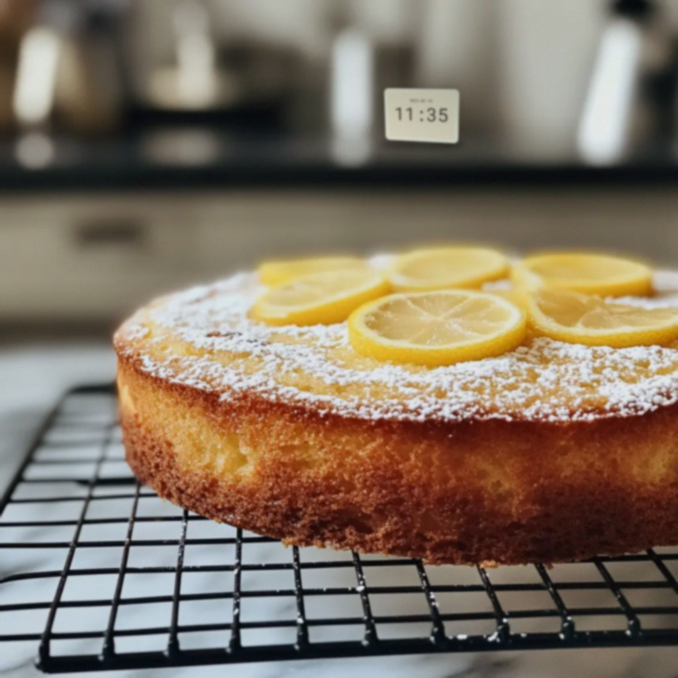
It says h=11 m=35
